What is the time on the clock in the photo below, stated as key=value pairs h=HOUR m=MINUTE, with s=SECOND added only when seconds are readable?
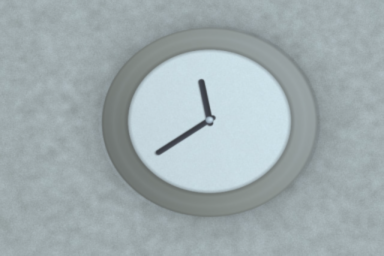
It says h=11 m=39
